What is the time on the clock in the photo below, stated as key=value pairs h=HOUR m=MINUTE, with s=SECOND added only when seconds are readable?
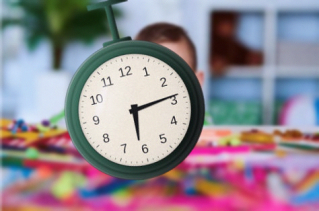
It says h=6 m=14
